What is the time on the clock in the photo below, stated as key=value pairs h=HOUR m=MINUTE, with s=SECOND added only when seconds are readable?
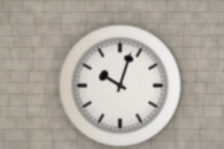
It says h=10 m=3
